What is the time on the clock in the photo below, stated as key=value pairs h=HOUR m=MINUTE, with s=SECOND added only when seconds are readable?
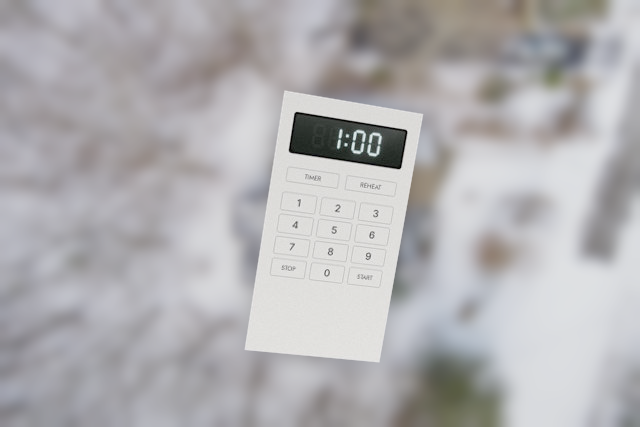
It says h=1 m=0
